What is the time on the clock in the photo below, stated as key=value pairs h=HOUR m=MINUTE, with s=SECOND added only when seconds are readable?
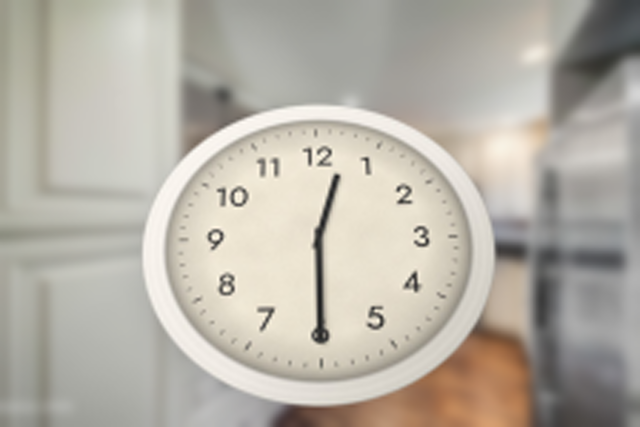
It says h=12 m=30
